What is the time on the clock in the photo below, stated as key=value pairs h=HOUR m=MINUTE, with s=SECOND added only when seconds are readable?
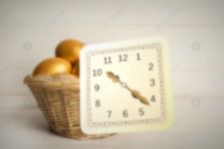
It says h=10 m=22
